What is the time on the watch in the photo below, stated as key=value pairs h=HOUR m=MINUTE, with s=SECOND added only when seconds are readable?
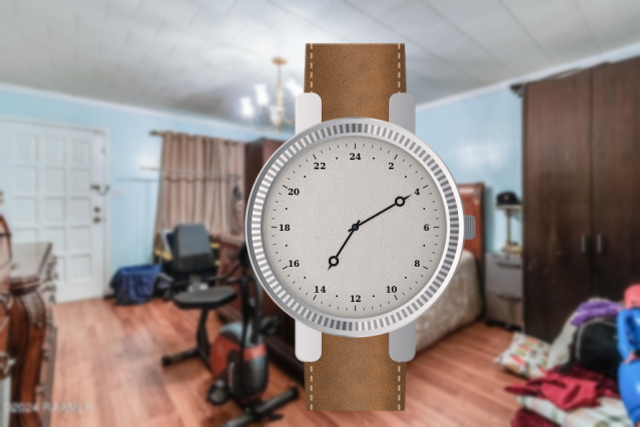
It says h=14 m=10
